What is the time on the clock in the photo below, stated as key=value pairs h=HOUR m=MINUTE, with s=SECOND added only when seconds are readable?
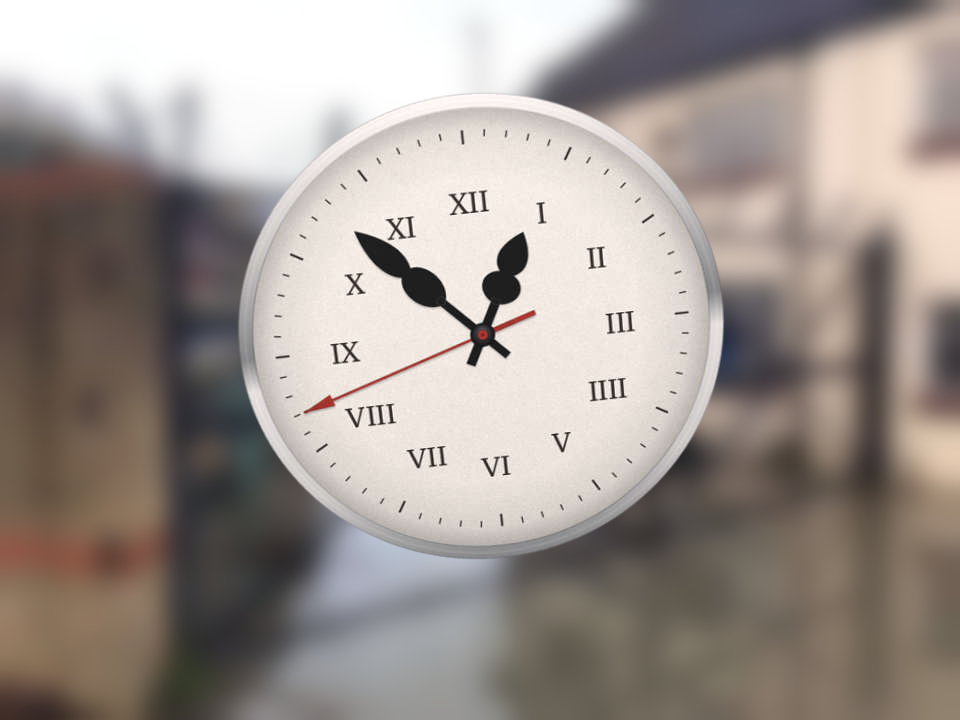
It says h=12 m=52 s=42
